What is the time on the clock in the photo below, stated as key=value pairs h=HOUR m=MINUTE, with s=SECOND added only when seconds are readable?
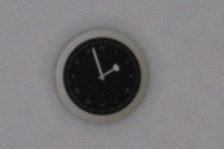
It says h=1 m=57
